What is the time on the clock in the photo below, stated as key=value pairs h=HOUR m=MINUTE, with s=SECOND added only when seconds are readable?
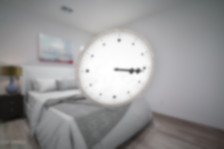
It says h=3 m=16
